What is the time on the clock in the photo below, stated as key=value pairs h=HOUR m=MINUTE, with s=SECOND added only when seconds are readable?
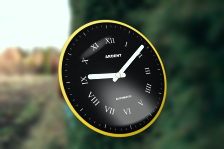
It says h=9 m=9
